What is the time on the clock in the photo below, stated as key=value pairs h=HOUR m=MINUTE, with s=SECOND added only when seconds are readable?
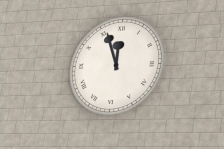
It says h=11 m=56
